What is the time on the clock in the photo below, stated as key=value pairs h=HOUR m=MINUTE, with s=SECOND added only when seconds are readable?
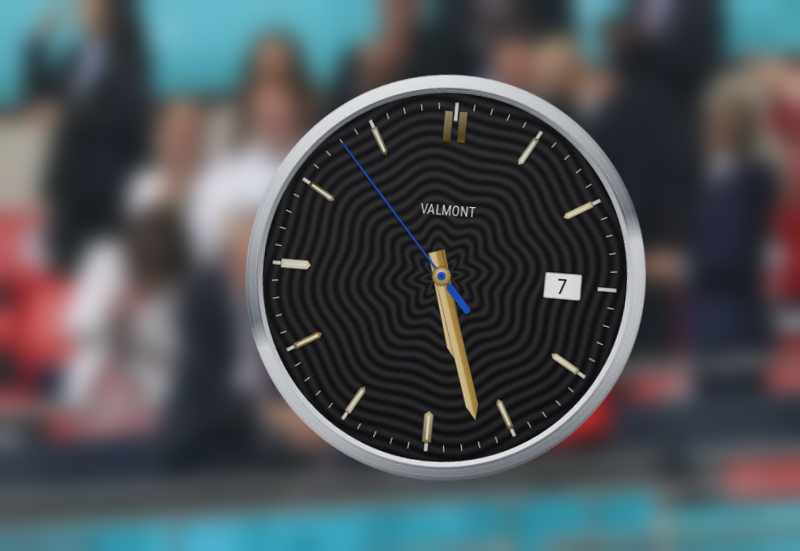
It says h=5 m=26 s=53
